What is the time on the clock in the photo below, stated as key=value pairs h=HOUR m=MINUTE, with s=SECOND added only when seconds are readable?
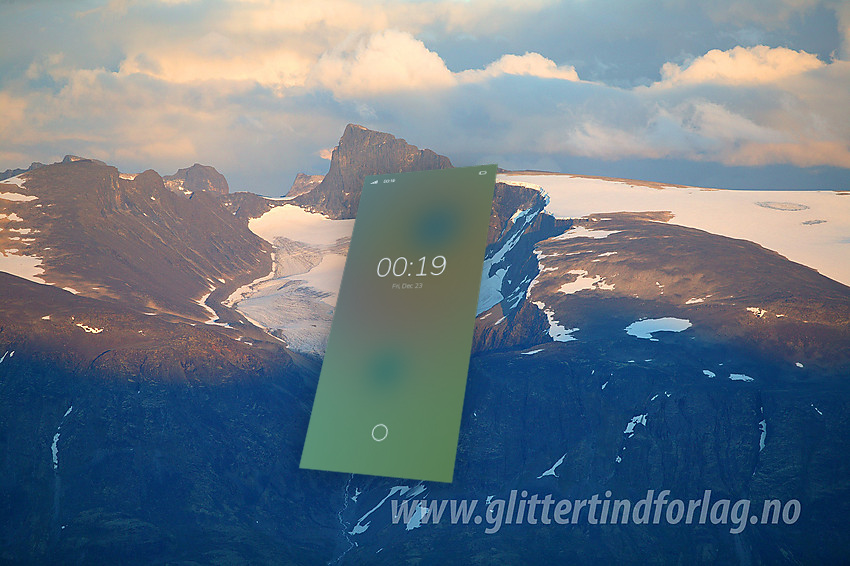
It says h=0 m=19
